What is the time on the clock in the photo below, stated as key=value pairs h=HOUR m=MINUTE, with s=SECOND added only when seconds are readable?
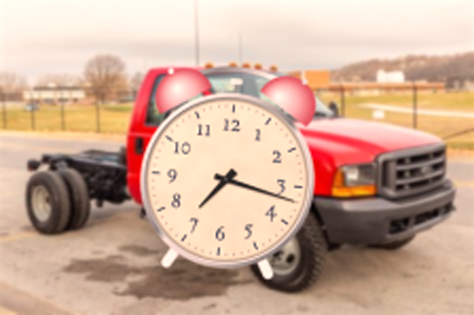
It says h=7 m=17
